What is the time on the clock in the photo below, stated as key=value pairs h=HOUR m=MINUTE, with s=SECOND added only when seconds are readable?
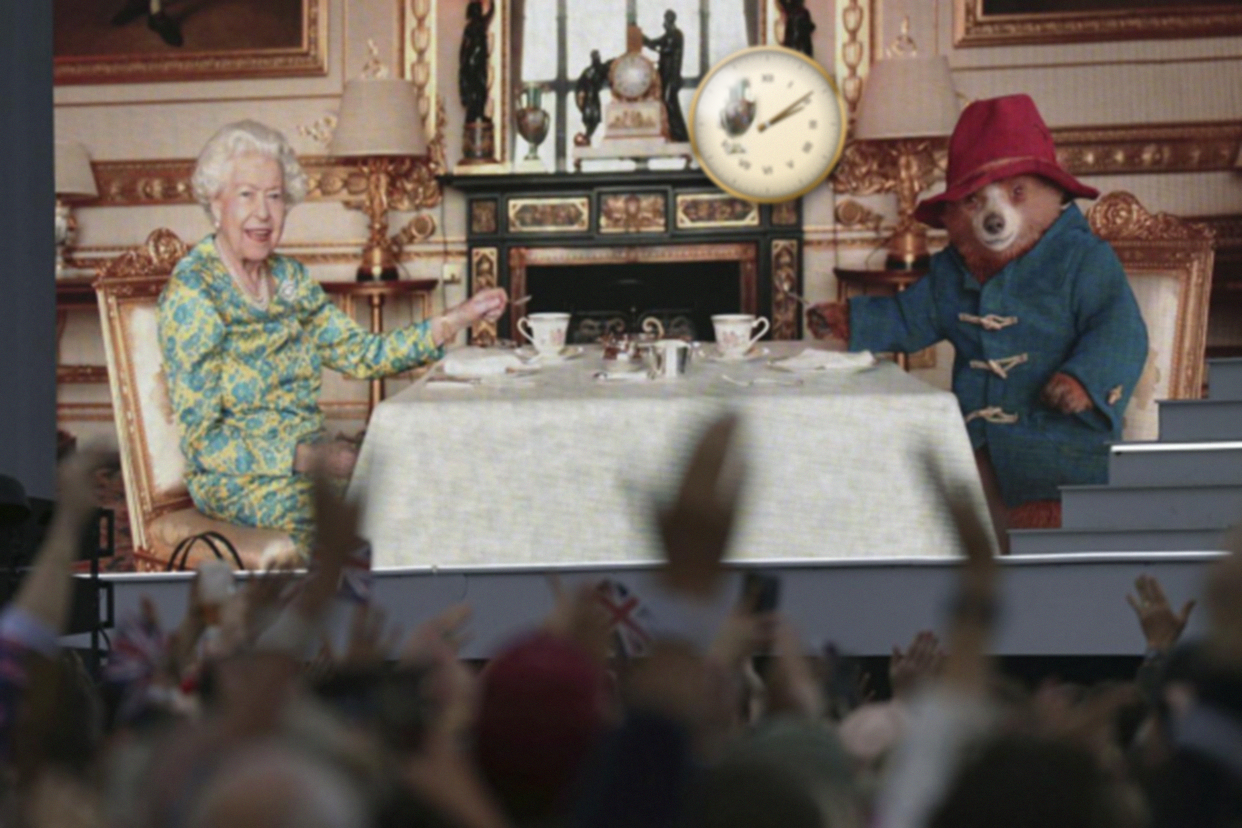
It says h=2 m=9
